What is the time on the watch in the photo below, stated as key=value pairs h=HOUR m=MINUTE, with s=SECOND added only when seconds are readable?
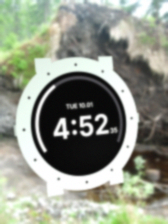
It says h=4 m=52
